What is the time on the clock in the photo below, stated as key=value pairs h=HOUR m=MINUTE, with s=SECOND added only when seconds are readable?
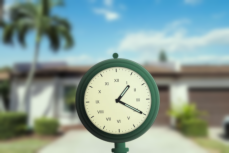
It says h=1 m=20
